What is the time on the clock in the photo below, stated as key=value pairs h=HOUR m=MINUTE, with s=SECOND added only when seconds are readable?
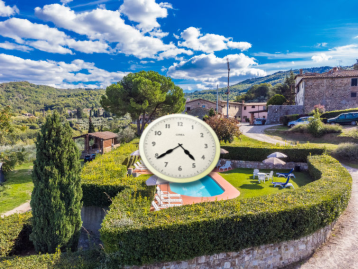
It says h=4 m=39
